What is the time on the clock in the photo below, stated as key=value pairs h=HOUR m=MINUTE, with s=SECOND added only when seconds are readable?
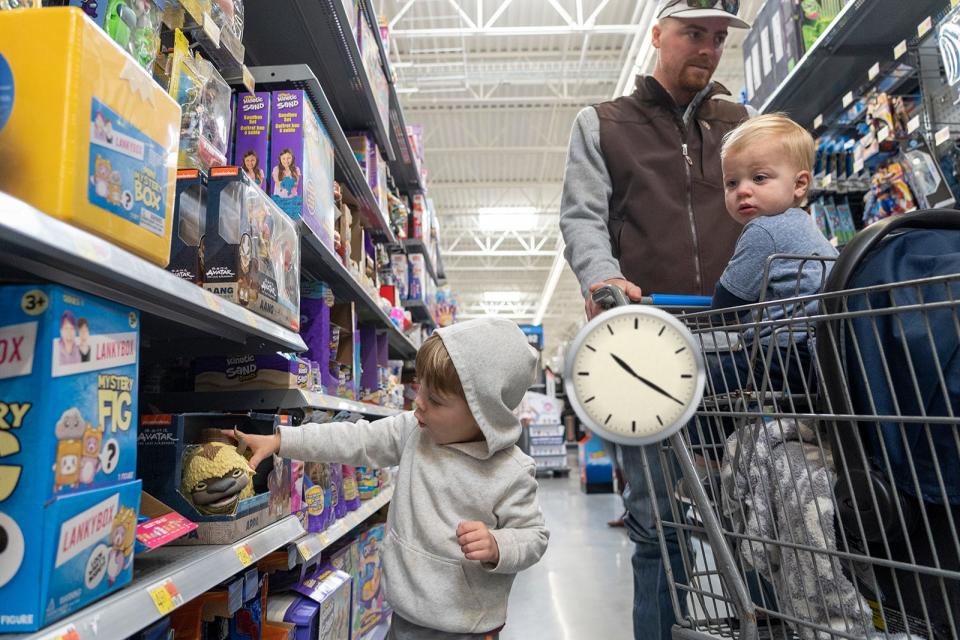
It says h=10 m=20
